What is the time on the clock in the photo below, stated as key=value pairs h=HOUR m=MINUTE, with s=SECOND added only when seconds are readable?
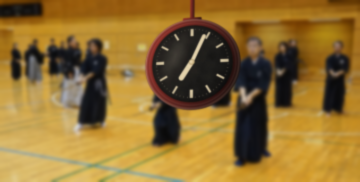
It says h=7 m=4
